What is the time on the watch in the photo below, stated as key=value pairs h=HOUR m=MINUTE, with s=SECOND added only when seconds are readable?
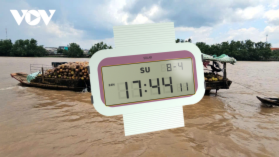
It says h=17 m=44
